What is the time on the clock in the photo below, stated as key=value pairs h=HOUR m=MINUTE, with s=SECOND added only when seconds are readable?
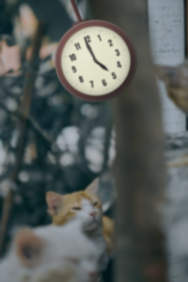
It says h=4 m=59
